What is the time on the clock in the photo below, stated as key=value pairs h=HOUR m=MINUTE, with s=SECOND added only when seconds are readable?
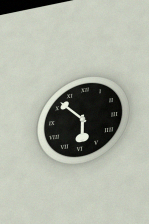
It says h=5 m=52
